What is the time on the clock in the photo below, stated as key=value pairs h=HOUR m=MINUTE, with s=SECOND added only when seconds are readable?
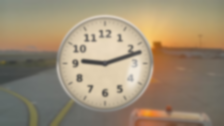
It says h=9 m=12
